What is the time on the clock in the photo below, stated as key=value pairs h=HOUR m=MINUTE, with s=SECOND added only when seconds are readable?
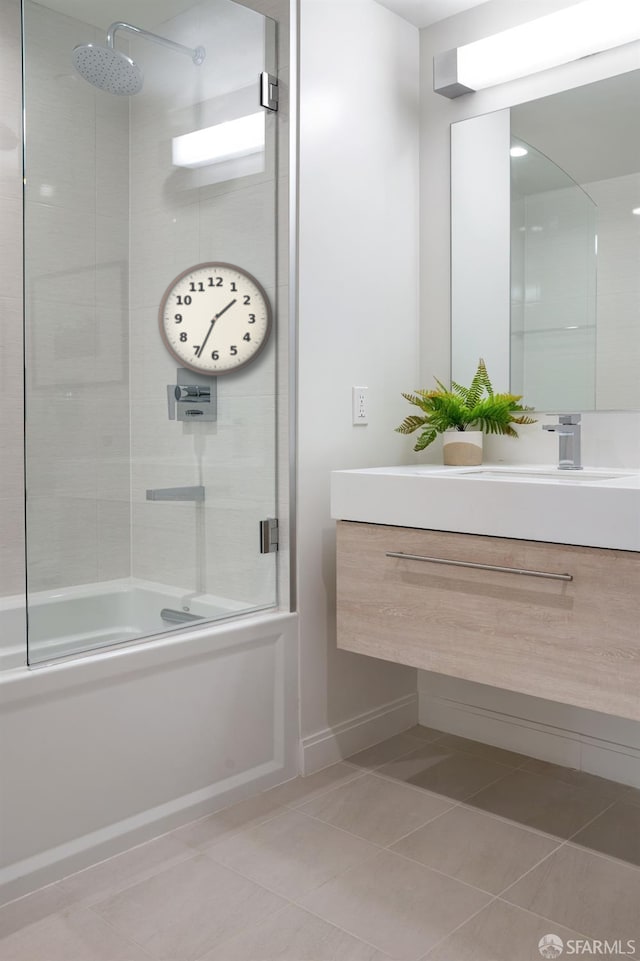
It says h=1 m=34
